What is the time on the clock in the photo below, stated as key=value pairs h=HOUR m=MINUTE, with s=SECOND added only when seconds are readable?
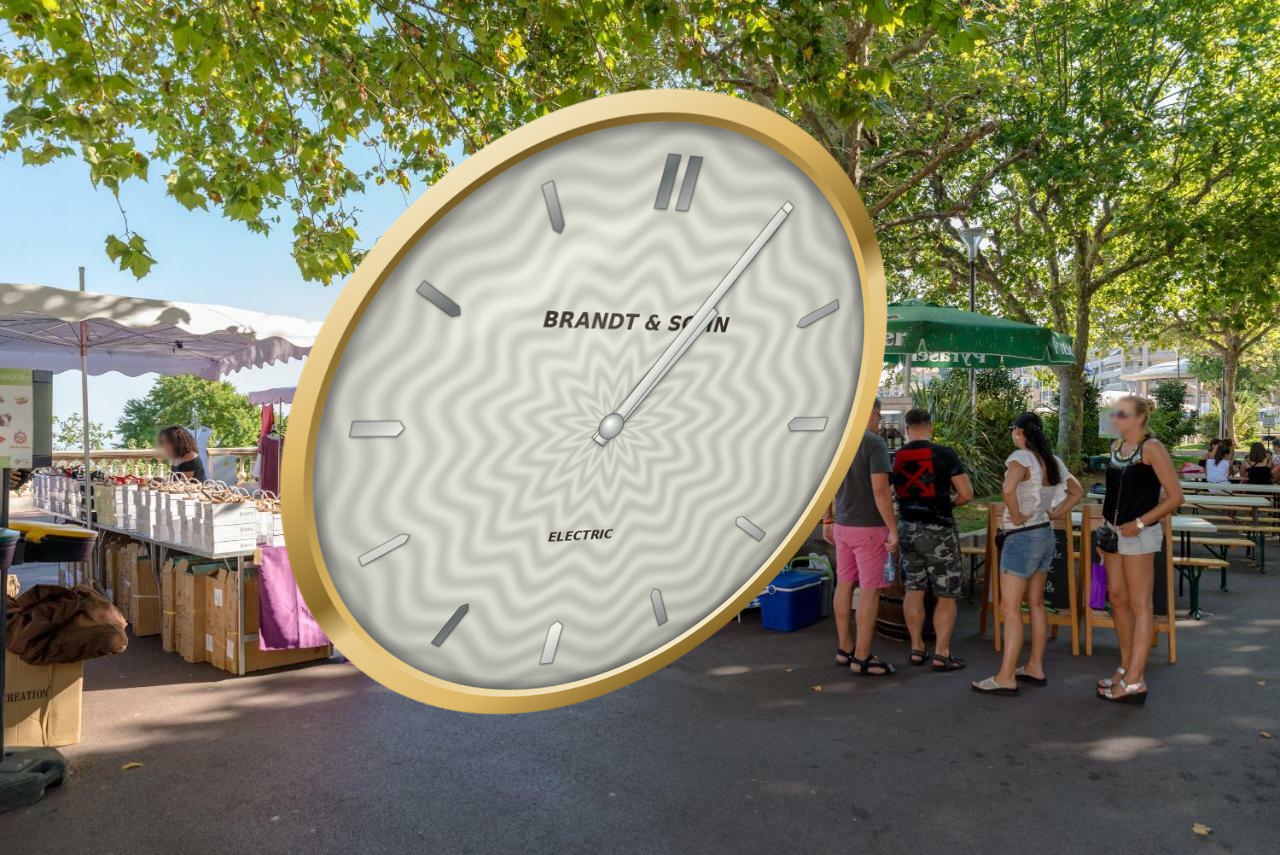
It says h=1 m=5
